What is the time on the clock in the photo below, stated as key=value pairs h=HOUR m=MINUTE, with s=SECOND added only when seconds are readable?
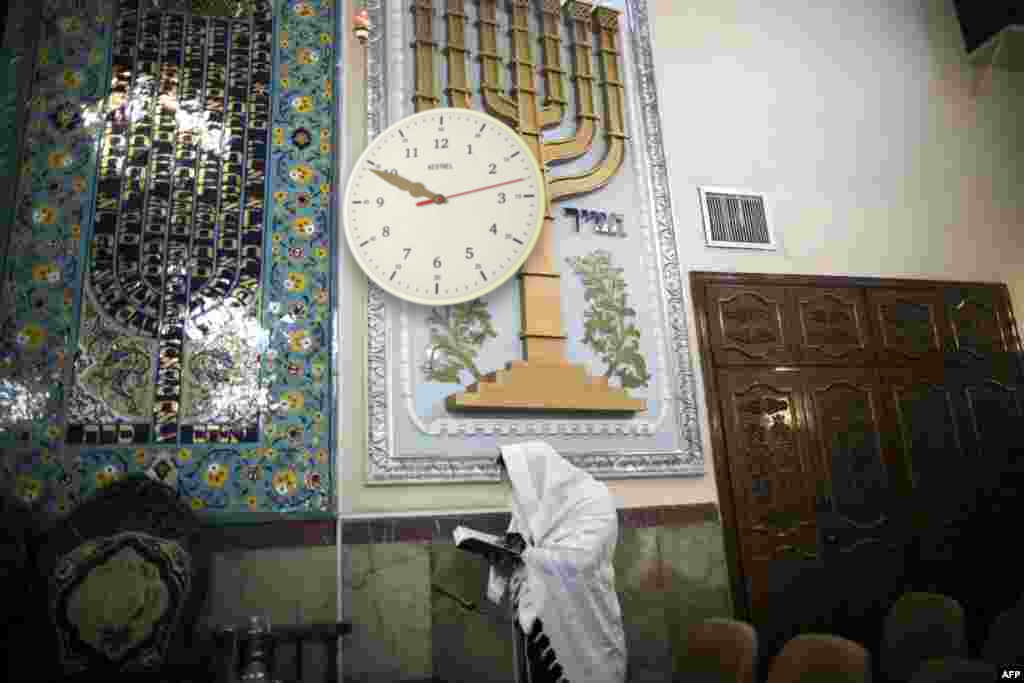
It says h=9 m=49 s=13
